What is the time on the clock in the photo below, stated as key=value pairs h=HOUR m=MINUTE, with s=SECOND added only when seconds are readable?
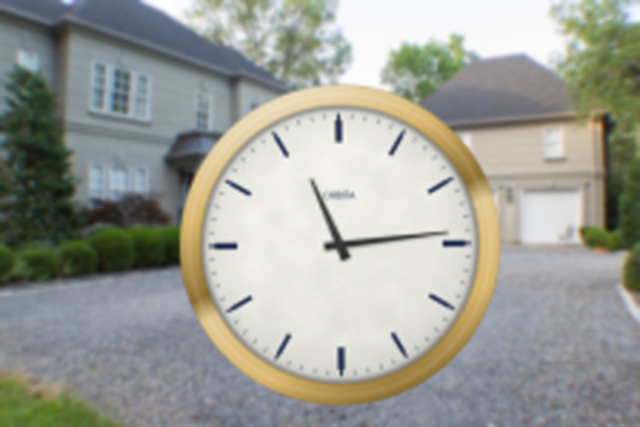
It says h=11 m=14
